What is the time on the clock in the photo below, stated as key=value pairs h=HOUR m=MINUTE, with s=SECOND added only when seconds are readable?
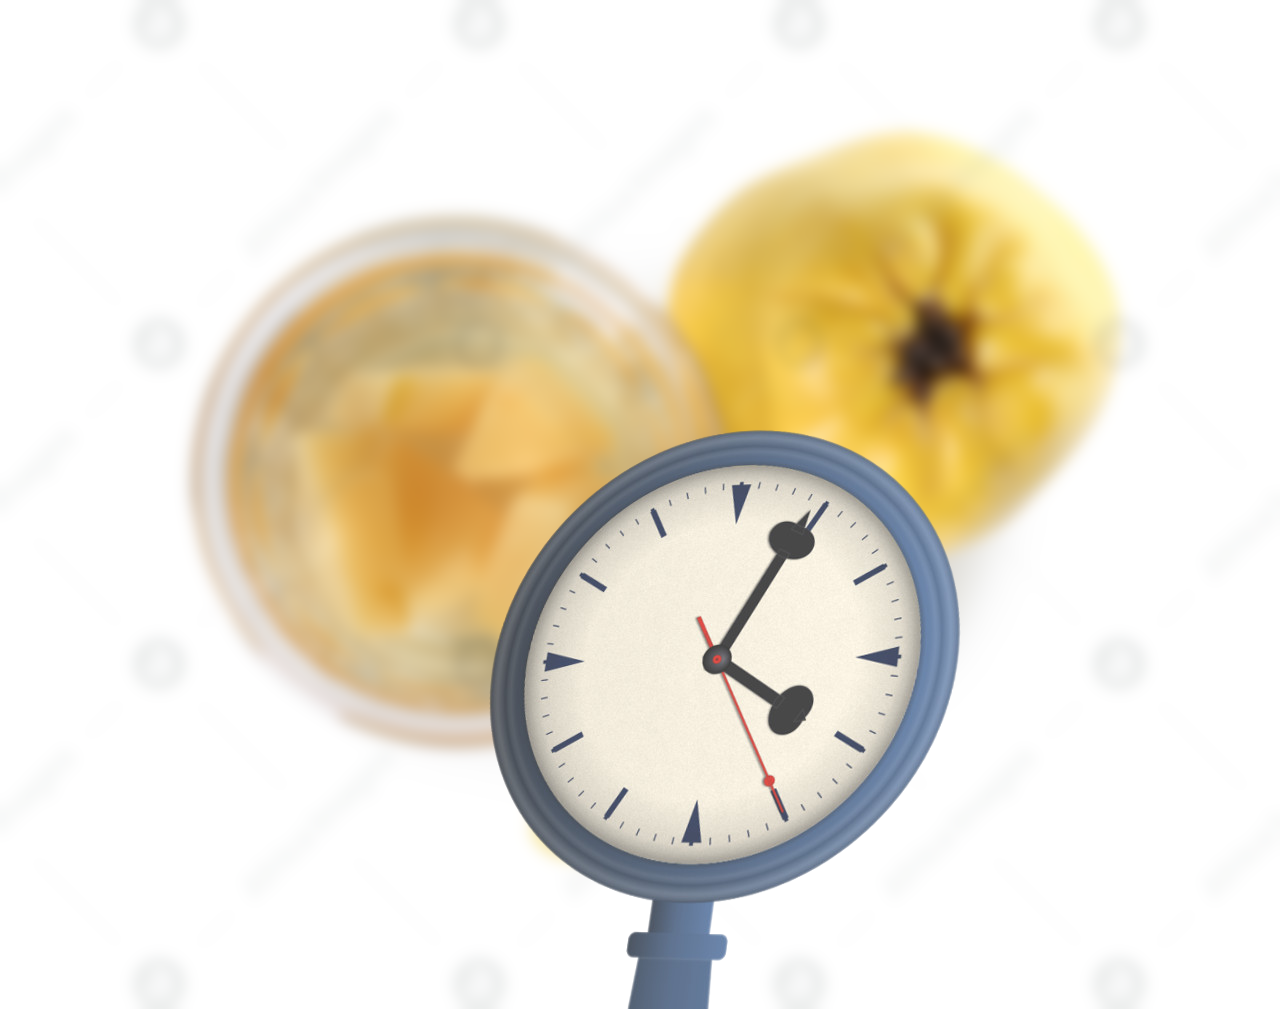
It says h=4 m=4 s=25
